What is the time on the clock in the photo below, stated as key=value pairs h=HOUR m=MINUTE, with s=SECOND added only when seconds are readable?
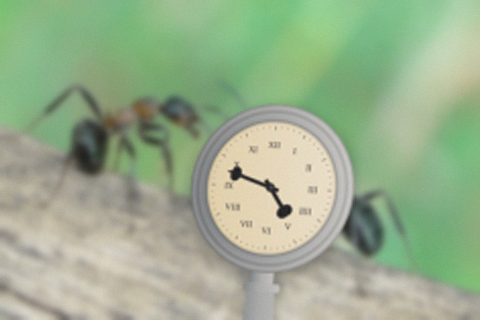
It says h=4 m=48
